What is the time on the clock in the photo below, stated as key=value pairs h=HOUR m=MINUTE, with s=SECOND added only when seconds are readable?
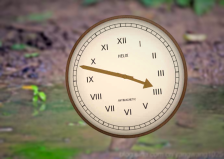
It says h=3 m=48
